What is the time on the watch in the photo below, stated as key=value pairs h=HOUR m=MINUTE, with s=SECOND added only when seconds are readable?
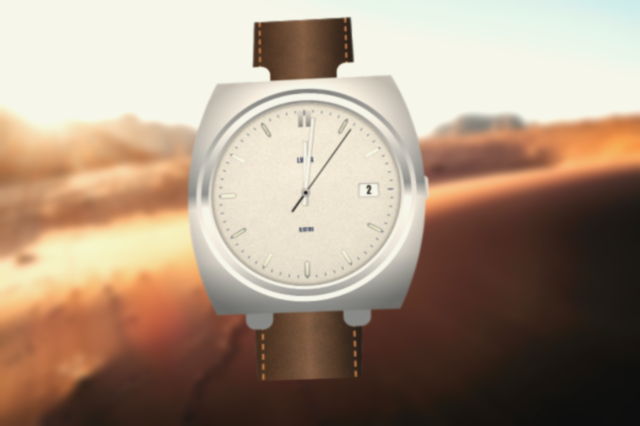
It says h=12 m=1 s=6
